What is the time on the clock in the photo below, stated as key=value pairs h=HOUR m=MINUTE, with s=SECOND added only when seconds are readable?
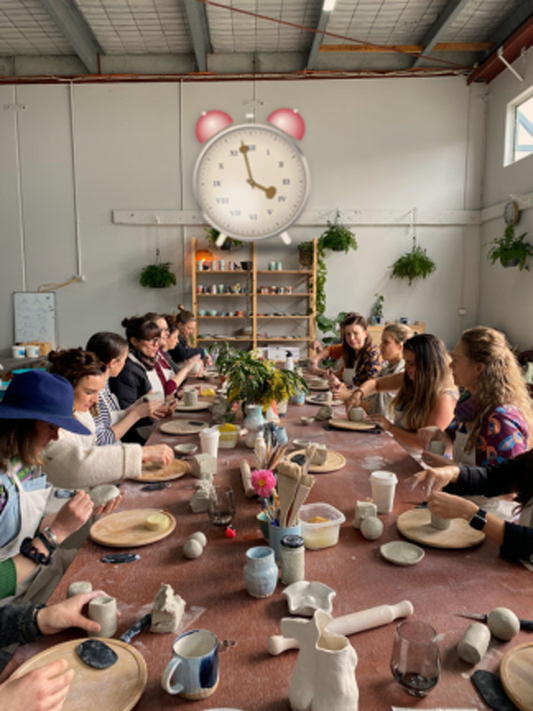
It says h=3 m=58
